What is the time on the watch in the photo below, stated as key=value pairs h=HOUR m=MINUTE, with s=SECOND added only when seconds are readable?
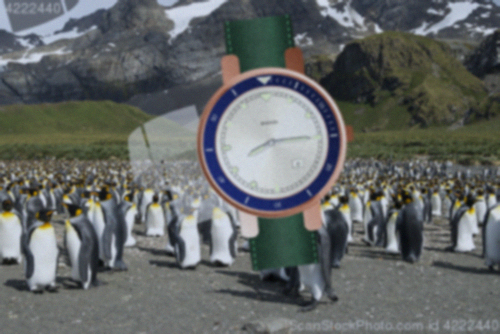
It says h=8 m=15
